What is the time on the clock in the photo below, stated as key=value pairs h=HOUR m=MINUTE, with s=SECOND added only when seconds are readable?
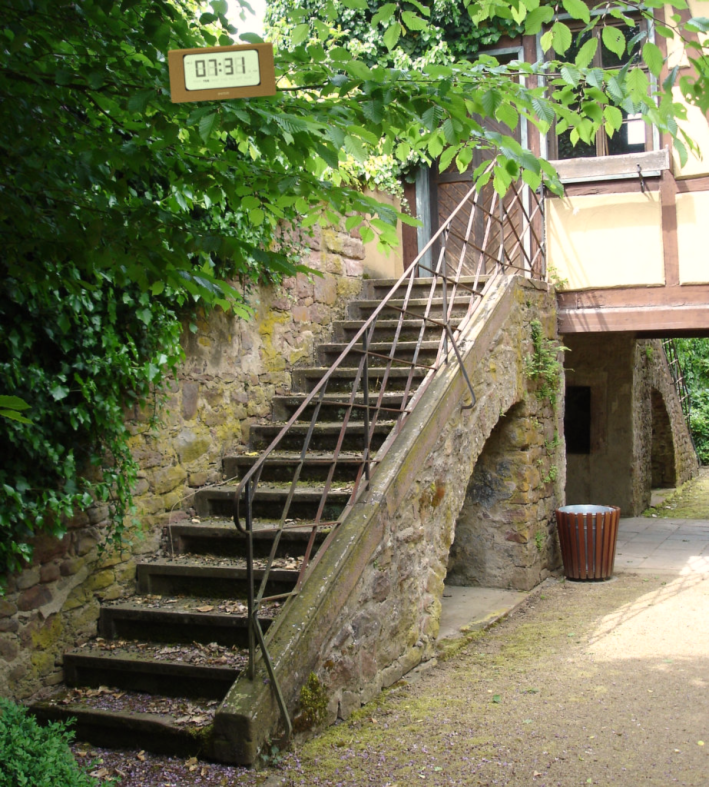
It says h=7 m=31
